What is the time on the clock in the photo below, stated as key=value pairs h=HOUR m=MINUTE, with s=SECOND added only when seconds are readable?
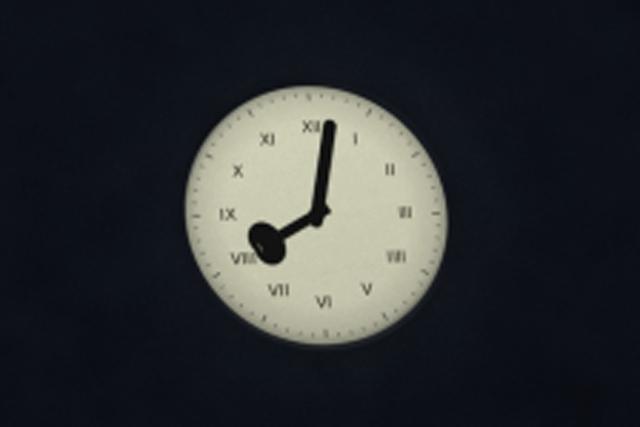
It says h=8 m=2
